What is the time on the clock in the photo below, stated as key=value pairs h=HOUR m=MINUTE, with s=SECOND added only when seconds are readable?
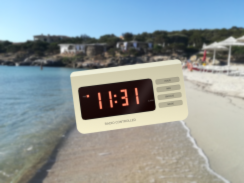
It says h=11 m=31
